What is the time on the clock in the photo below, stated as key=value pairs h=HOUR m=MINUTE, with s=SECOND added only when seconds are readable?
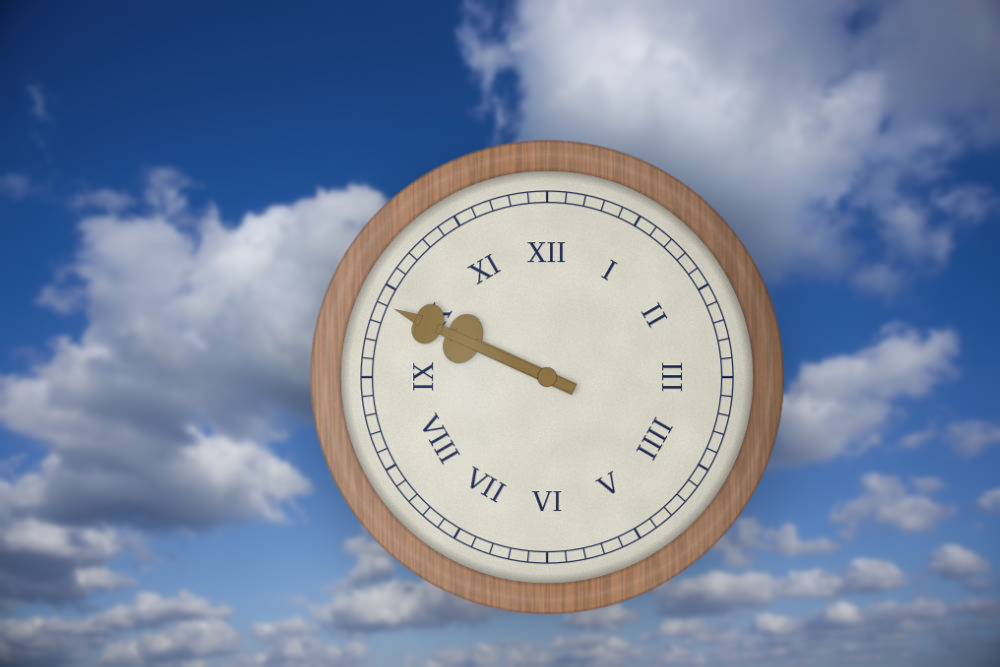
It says h=9 m=49
